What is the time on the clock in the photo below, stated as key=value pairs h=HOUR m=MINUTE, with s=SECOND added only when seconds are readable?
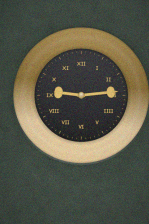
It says h=9 m=14
